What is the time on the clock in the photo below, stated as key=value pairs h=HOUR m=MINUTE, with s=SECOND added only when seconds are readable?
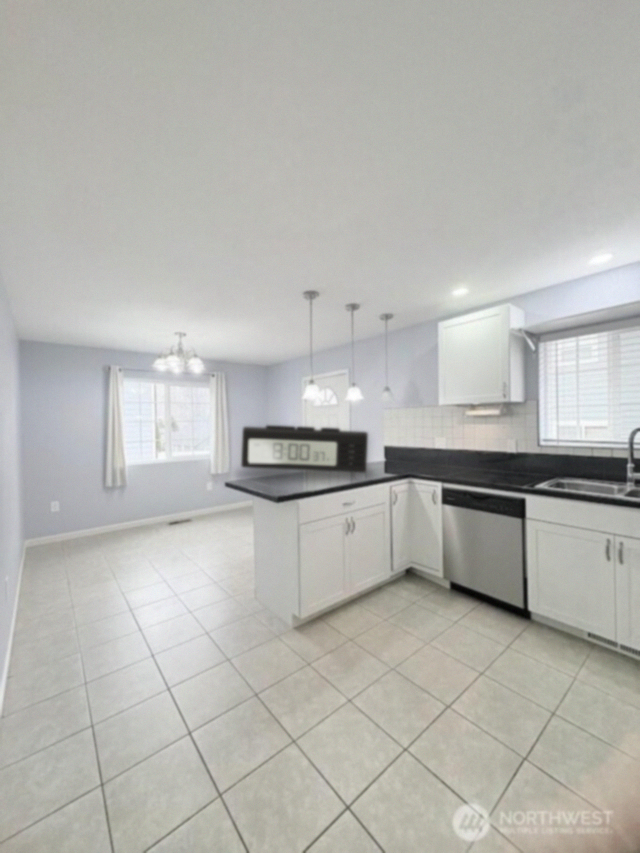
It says h=8 m=0
